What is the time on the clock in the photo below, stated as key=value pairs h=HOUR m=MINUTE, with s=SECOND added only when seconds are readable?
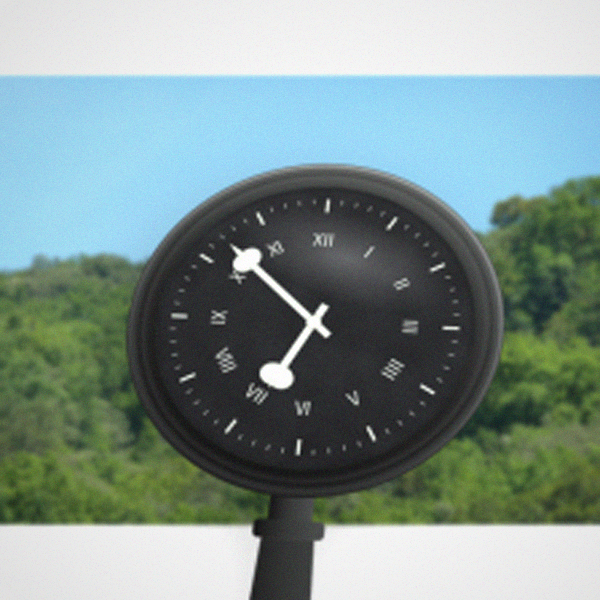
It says h=6 m=52
